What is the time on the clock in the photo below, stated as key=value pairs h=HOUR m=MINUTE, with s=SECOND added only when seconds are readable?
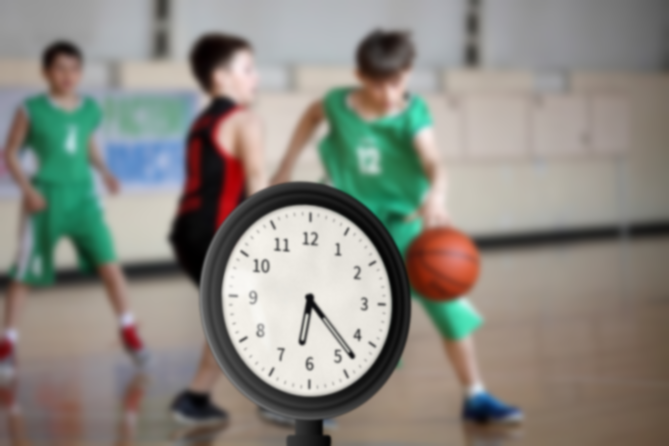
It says h=6 m=23
